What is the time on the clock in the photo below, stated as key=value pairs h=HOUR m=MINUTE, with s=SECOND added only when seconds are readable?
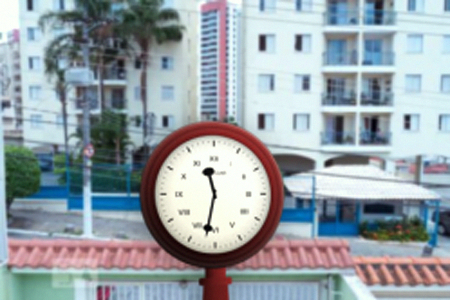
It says h=11 m=32
